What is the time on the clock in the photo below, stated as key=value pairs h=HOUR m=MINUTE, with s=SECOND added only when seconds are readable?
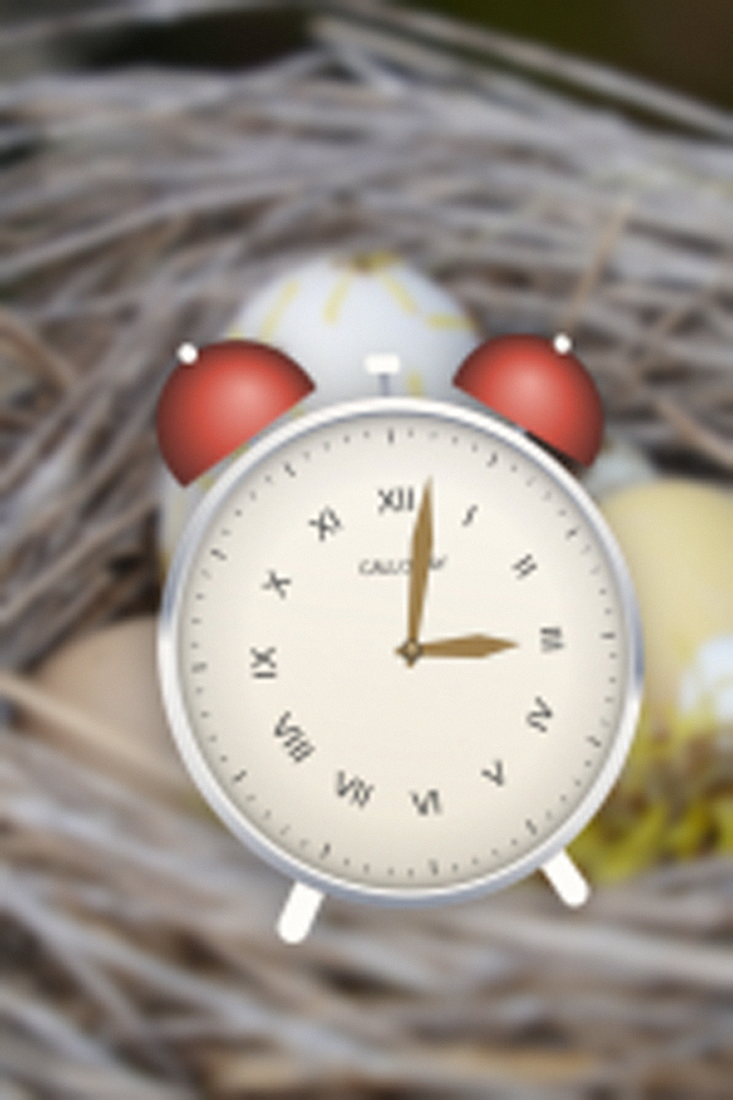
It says h=3 m=2
